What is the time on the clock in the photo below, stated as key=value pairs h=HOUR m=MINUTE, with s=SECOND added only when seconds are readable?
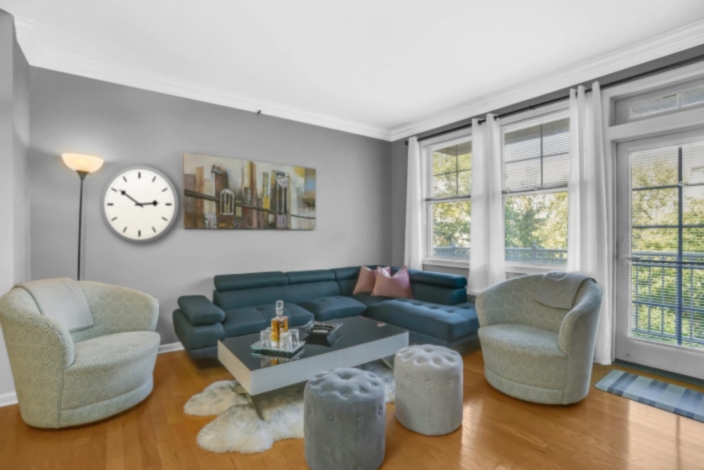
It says h=2 m=51
